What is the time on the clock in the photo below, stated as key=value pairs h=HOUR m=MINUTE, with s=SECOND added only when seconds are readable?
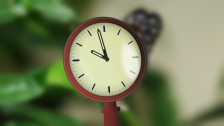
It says h=9 m=58
